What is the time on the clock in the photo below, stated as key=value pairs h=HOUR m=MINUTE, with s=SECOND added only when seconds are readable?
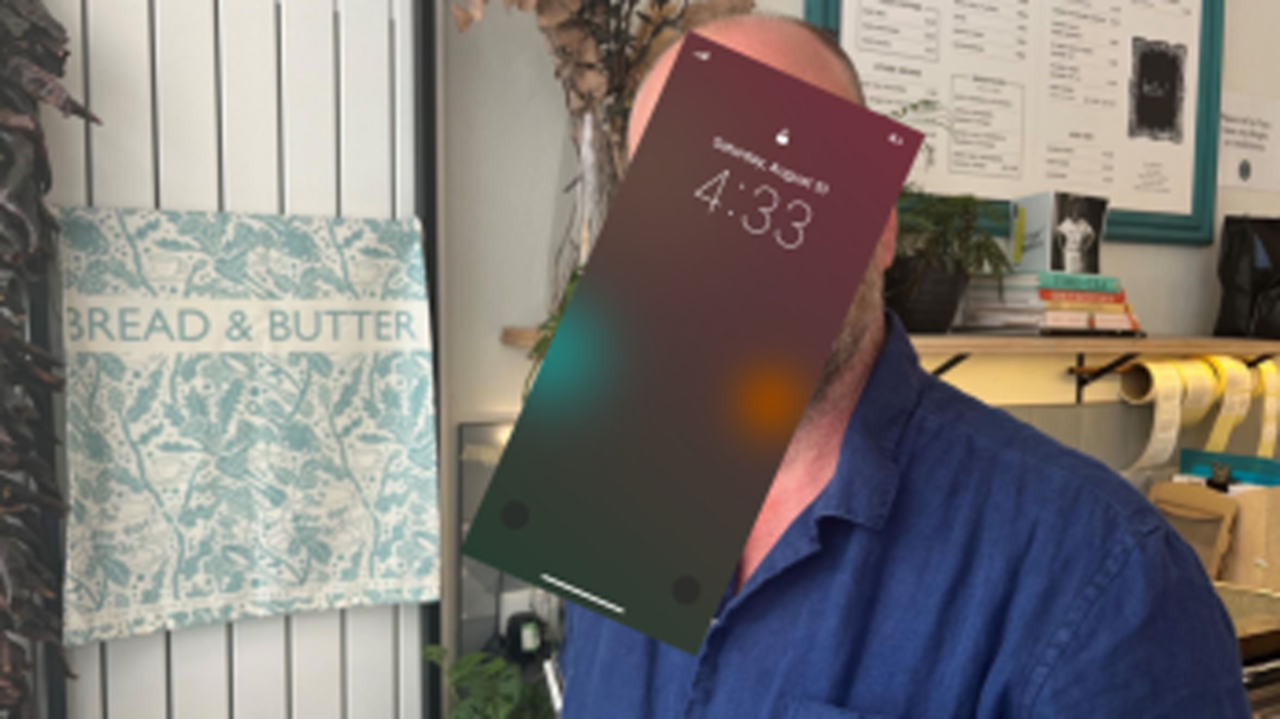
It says h=4 m=33
